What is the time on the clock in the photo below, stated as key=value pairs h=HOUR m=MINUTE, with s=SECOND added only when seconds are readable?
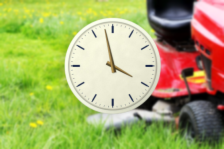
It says h=3 m=58
